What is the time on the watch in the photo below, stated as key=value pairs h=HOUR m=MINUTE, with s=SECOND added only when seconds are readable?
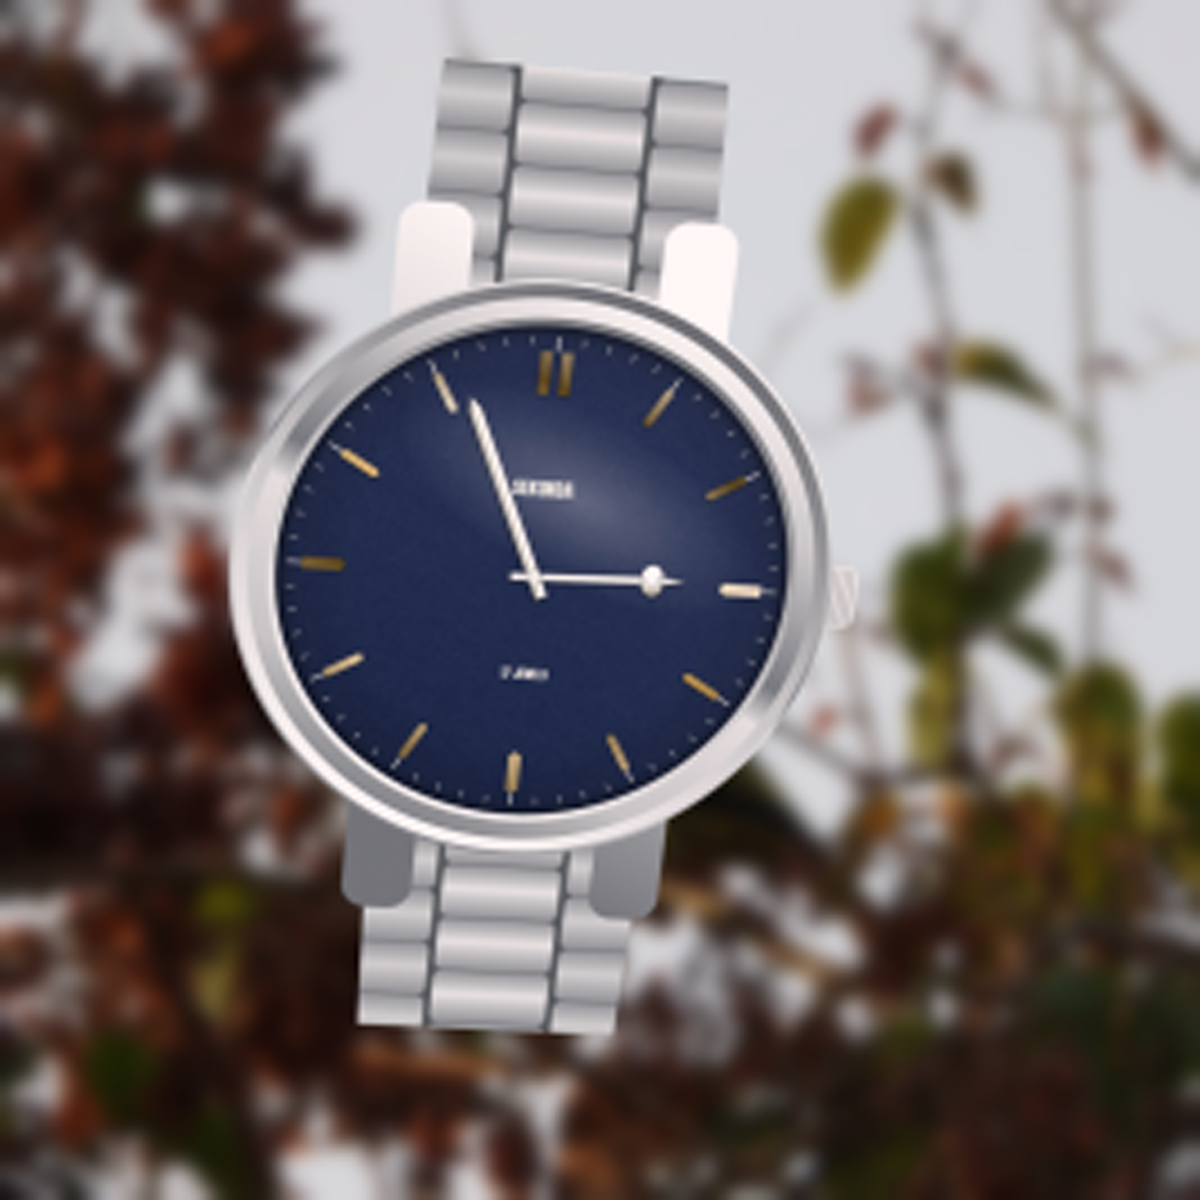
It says h=2 m=56
